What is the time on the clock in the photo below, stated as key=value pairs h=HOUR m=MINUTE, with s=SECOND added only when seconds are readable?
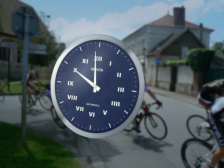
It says h=9 m=59
